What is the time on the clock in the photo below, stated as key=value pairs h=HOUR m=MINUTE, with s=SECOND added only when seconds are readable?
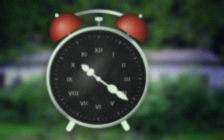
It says h=10 m=21
